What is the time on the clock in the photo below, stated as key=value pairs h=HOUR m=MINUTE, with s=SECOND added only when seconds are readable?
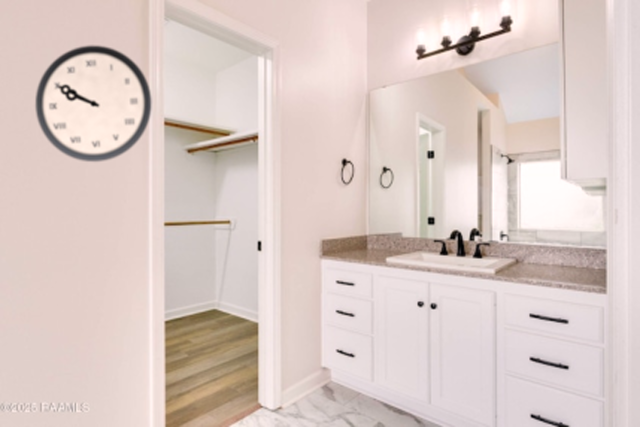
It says h=9 m=50
